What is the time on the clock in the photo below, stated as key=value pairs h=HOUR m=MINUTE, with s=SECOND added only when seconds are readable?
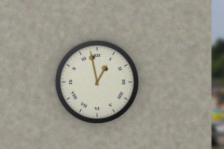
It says h=12 m=58
